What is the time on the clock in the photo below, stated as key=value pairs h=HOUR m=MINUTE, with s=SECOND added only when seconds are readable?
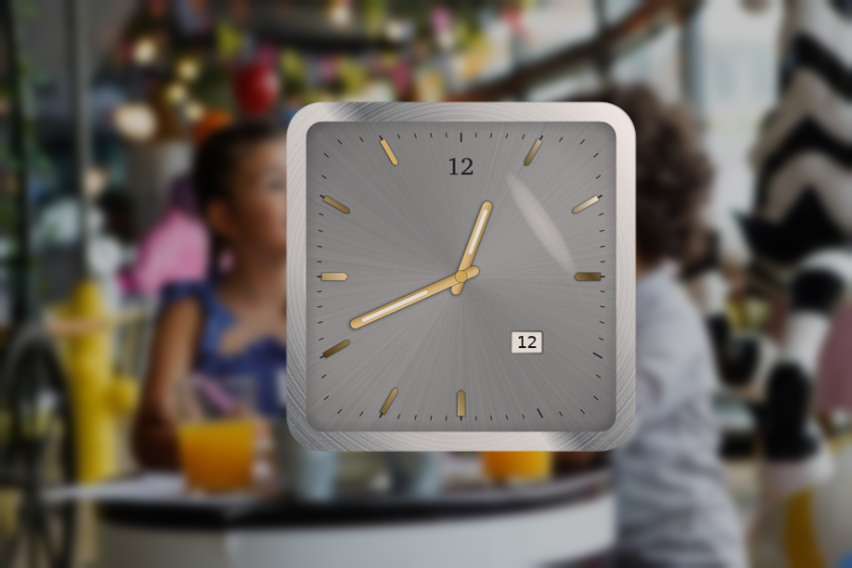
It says h=12 m=41
